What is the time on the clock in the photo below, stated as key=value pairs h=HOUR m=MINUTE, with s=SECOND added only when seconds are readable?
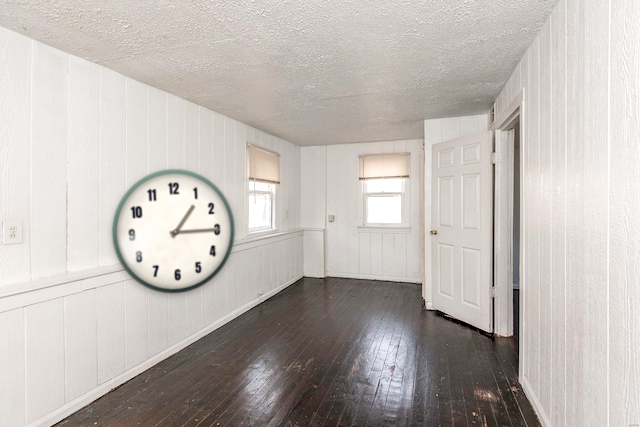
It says h=1 m=15
